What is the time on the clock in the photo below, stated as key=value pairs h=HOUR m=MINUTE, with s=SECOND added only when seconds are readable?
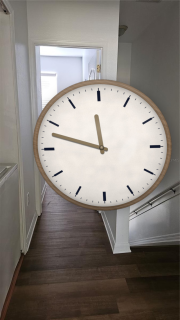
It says h=11 m=48
